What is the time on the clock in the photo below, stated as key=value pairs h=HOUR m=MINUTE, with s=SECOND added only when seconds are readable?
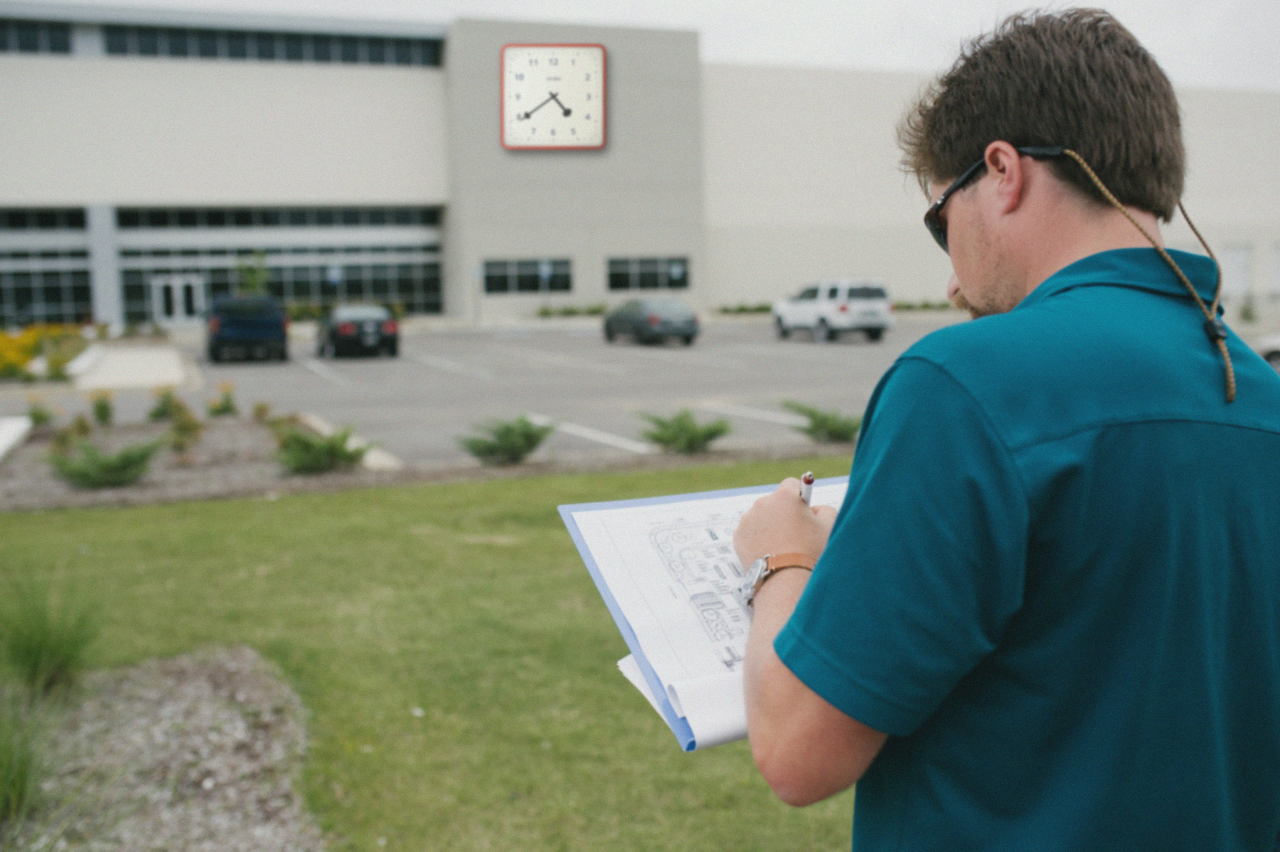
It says h=4 m=39
